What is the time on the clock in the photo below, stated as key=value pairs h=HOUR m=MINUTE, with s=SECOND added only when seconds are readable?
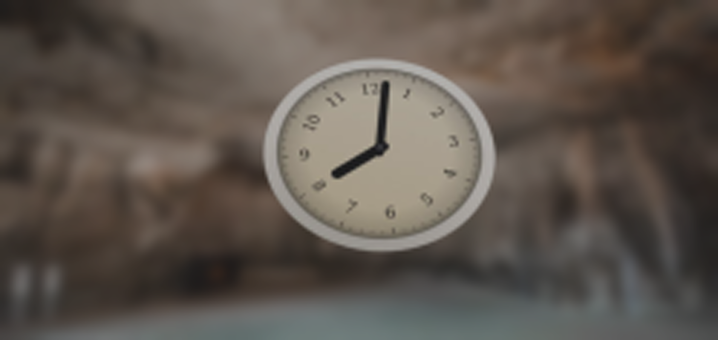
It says h=8 m=2
